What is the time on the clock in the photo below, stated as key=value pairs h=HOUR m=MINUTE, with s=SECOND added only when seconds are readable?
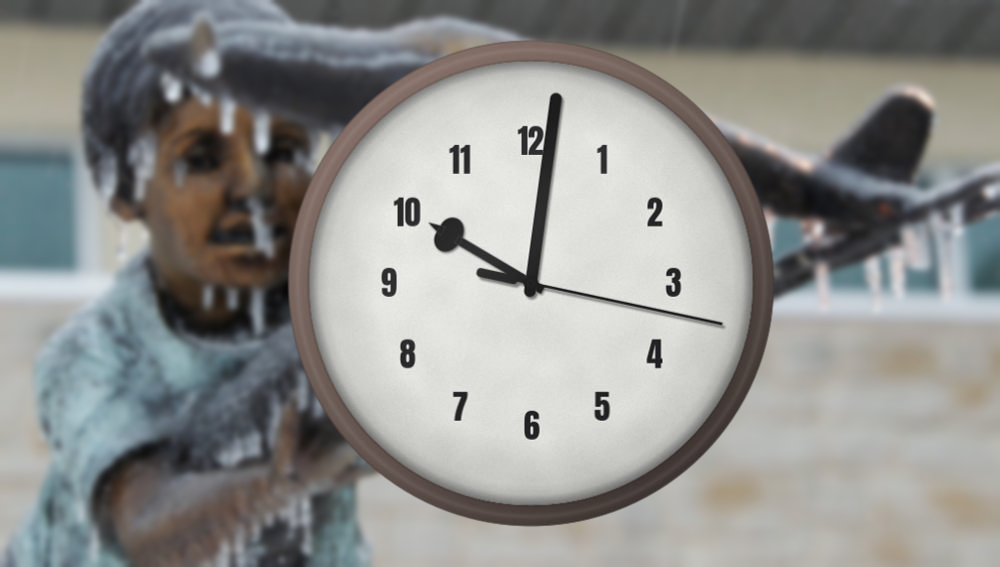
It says h=10 m=1 s=17
